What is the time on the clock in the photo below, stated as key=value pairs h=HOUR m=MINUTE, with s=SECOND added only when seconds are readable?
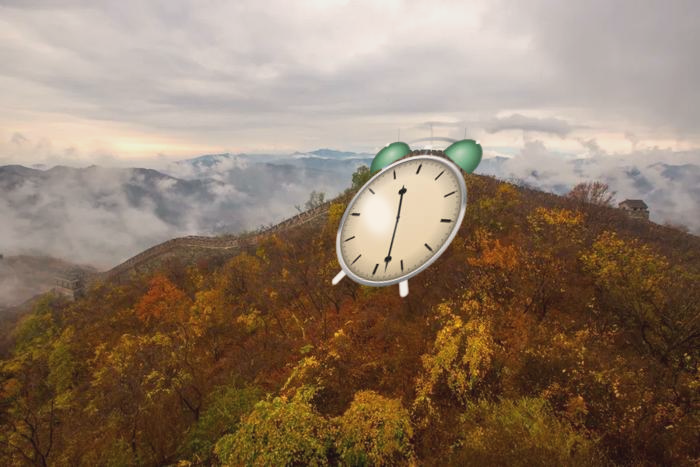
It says h=11 m=28
